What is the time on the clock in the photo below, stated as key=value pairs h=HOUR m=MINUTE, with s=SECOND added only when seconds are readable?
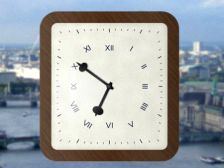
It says h=6 m=51
